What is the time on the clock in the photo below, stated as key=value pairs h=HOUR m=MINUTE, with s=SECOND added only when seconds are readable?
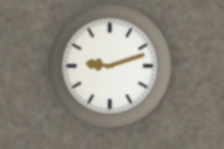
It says h=9 m=12
